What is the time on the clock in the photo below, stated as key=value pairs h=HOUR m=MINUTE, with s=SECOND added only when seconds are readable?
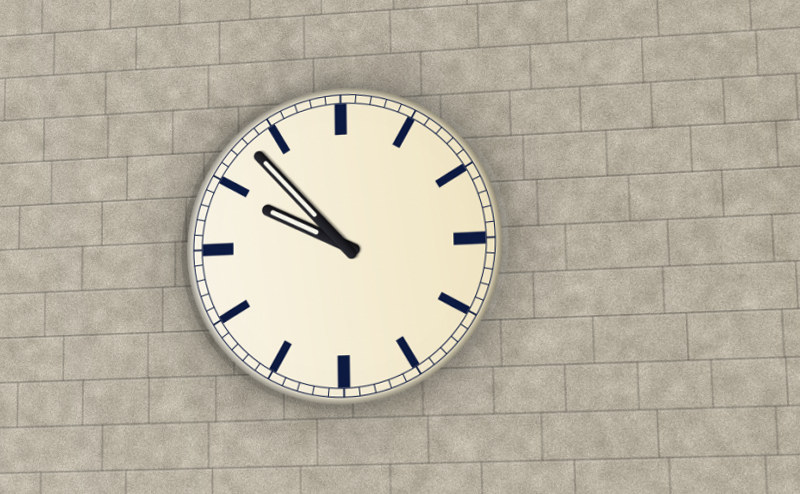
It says h=9 m=53
